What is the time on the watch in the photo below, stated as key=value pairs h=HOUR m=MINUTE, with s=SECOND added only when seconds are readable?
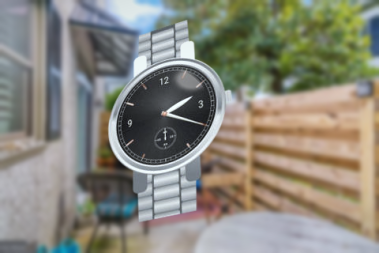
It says h=2 m=20
